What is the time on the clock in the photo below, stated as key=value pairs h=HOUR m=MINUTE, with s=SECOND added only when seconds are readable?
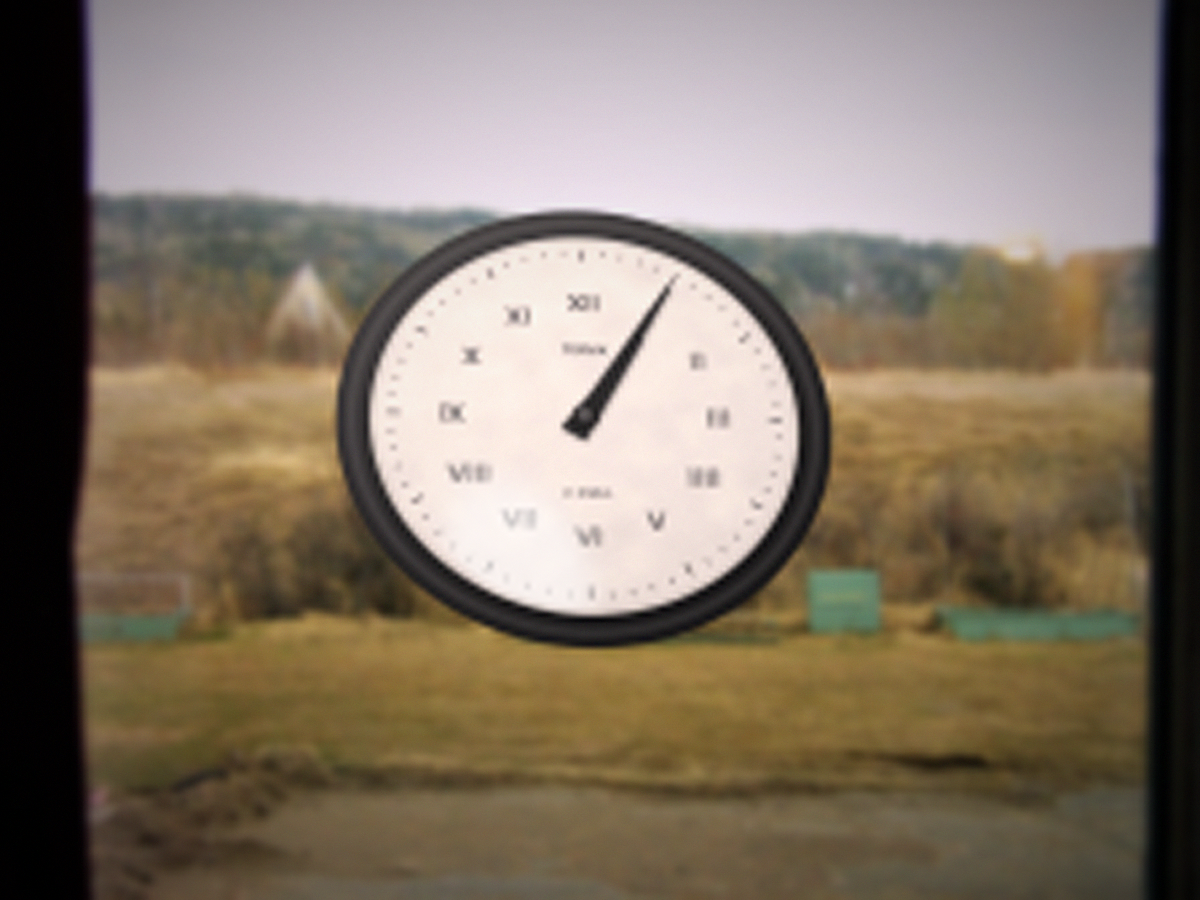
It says h=1 m=5
